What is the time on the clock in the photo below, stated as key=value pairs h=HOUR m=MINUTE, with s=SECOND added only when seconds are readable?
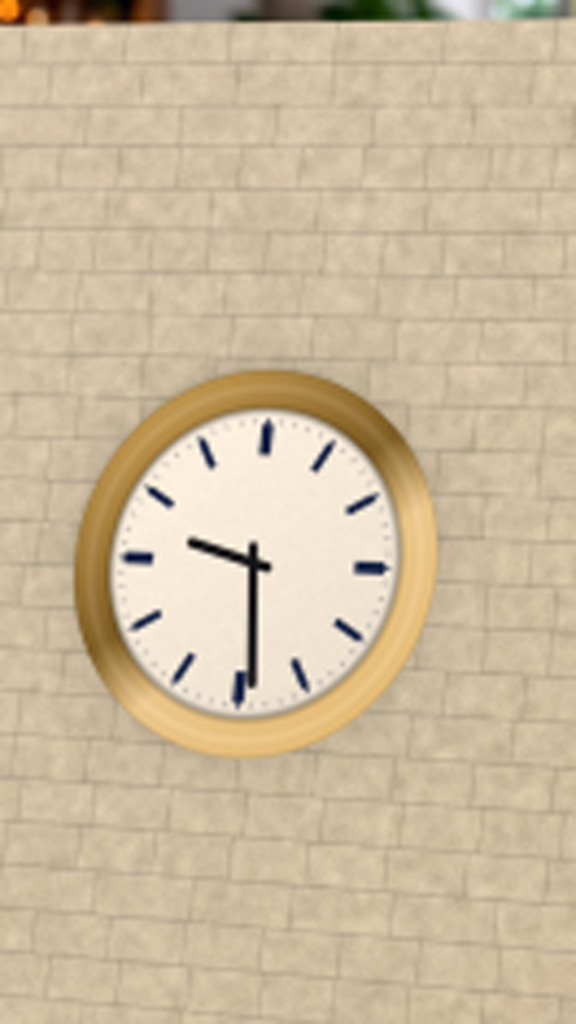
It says h=9 m=29
